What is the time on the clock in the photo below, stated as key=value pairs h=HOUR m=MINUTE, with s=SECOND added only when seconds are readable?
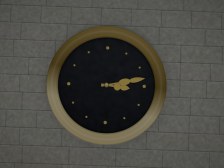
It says h=3 m=13
